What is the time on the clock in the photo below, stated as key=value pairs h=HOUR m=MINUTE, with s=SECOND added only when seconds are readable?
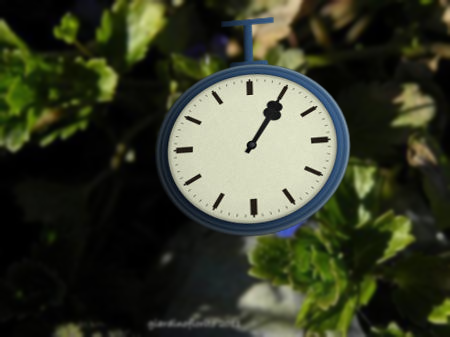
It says h=1 m=5
